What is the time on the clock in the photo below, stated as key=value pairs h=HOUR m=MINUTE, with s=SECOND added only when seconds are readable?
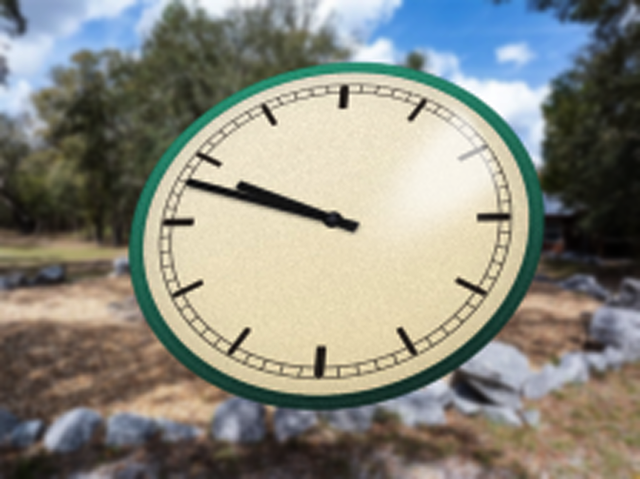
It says h=9 m=48
